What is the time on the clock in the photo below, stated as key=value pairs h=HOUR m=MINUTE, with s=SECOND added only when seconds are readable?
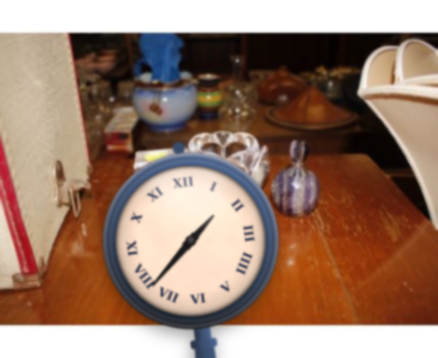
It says h=1 m=38
